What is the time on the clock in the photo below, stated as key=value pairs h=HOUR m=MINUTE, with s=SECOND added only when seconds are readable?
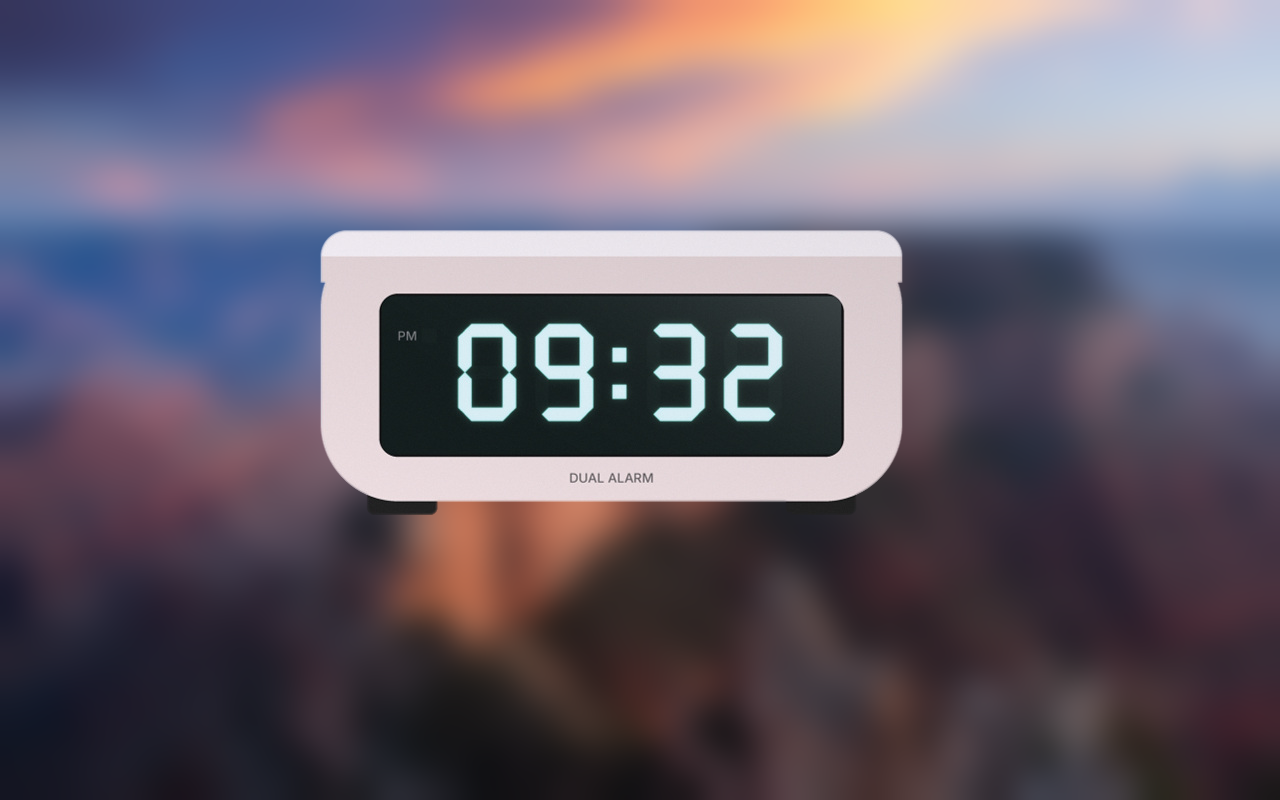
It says h=9 m=32
